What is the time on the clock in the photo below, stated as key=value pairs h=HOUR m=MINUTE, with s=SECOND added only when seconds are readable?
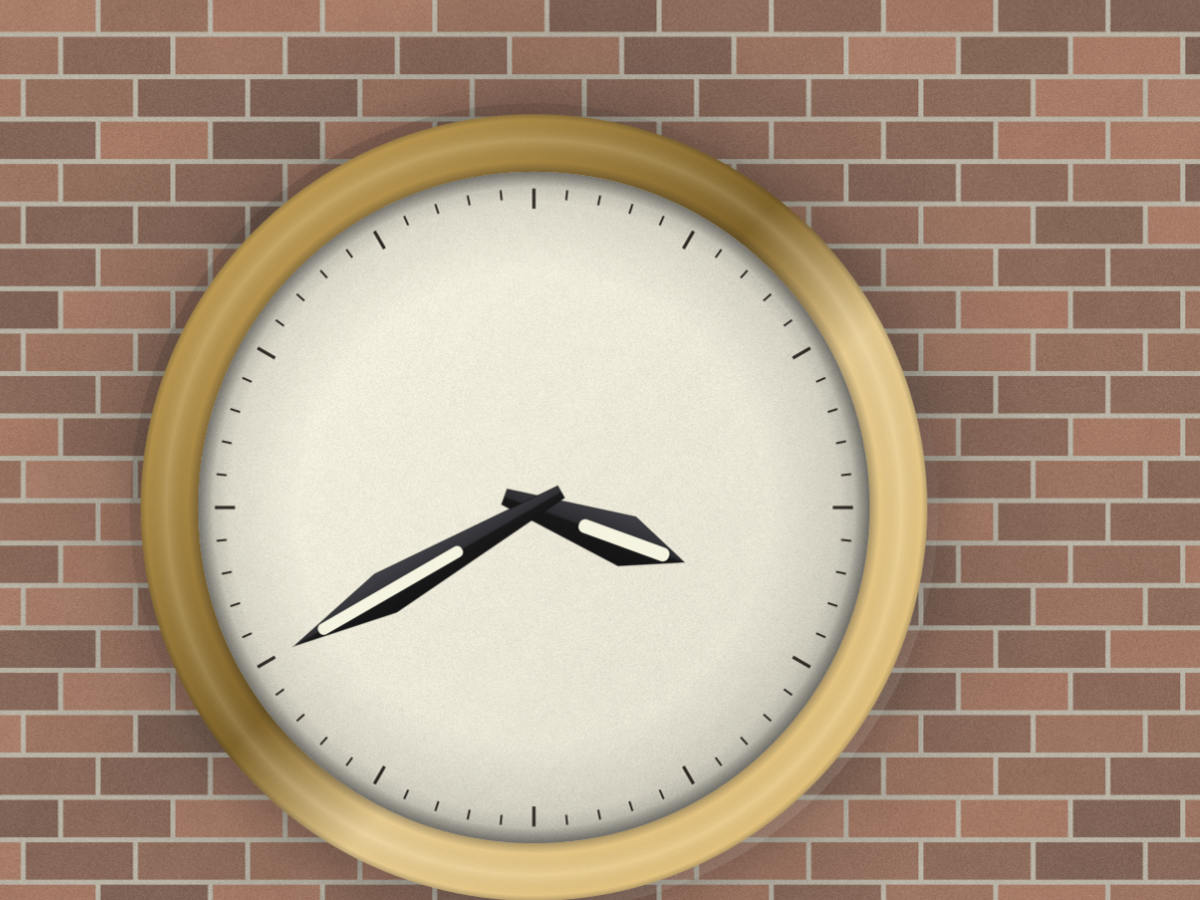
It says h=3 m=40
